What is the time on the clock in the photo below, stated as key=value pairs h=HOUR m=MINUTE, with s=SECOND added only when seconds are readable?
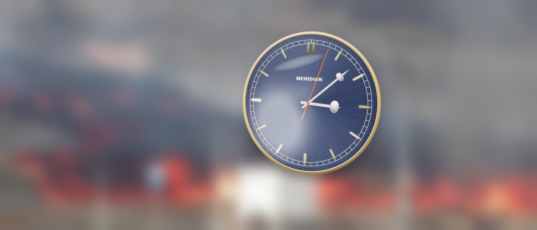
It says h=3 m=8 s=3
